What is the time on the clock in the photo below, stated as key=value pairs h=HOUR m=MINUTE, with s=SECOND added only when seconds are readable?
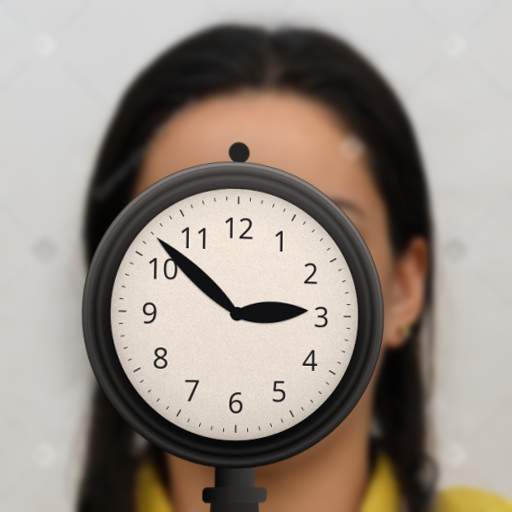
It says h=2 m=52
